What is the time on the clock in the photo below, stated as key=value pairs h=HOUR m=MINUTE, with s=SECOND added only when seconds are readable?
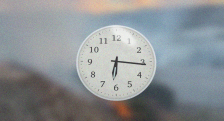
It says h=6 m=16
